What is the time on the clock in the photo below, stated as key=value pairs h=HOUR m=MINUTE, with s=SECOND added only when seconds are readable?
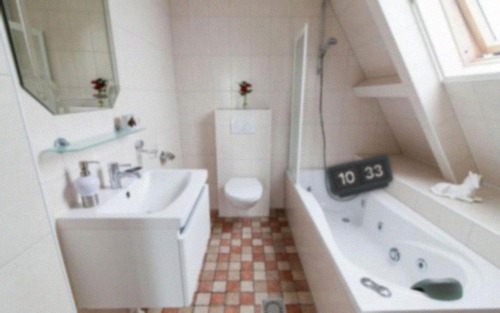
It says h=10 m=33
